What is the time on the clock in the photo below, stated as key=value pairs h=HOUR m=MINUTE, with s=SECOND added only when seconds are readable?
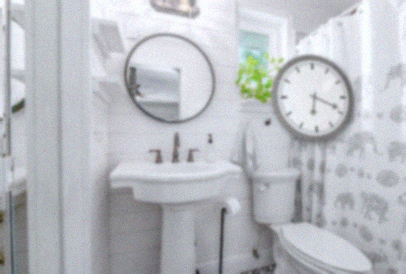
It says h=6 m=19
